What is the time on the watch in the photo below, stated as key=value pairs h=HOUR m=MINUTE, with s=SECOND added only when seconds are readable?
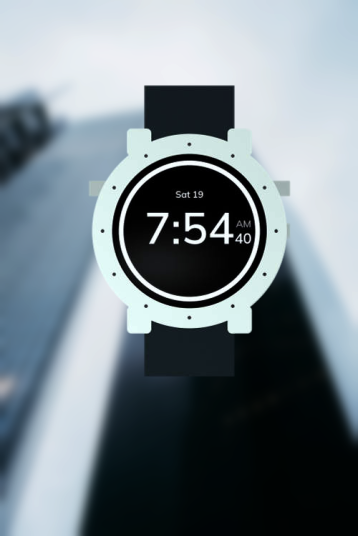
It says h=7 m=54 s=40
